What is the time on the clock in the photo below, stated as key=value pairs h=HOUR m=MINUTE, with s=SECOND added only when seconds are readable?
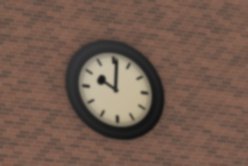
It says h=10 m=1
